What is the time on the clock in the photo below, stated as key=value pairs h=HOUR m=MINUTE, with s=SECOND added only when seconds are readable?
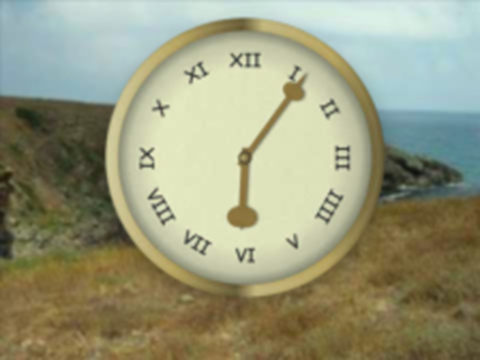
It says h=6 m=6
